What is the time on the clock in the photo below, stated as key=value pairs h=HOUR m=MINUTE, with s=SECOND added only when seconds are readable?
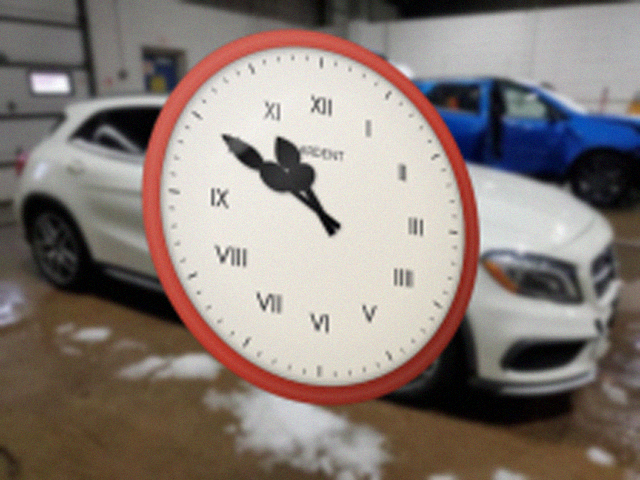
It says h=10 m=50
